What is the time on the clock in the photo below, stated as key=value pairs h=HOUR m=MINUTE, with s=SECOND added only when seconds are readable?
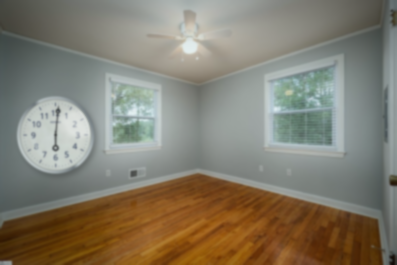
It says h=6 m=1
